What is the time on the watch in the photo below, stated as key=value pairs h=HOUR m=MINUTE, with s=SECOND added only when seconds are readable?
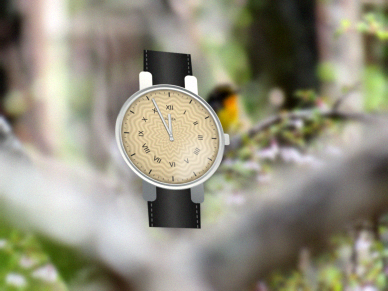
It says h=11 m=56
